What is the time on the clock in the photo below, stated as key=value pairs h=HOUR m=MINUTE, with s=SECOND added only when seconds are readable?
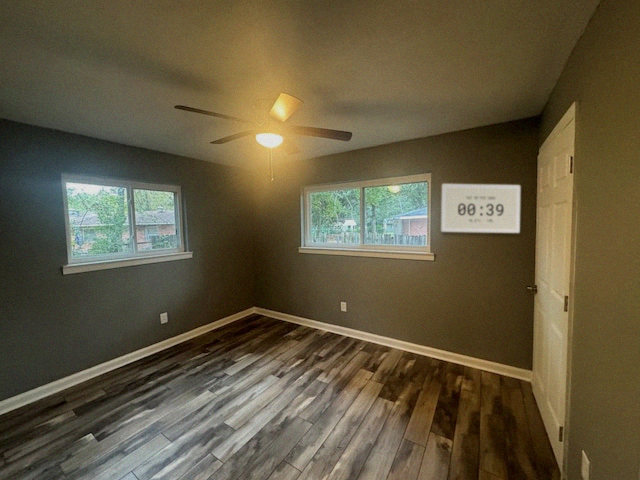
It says h=0 m=39
